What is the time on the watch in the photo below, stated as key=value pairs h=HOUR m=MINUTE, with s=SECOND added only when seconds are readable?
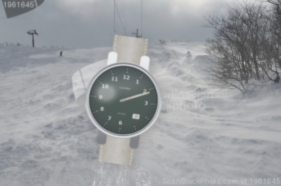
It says h=2 m=11
